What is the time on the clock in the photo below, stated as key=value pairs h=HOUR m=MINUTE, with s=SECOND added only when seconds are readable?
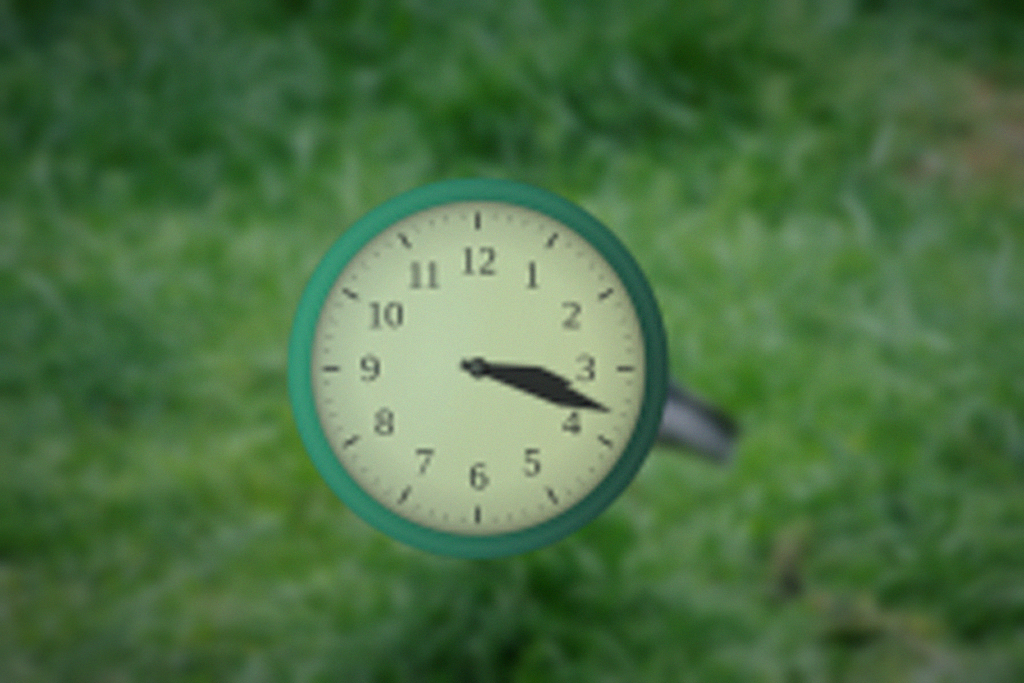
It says h=3 m=18
